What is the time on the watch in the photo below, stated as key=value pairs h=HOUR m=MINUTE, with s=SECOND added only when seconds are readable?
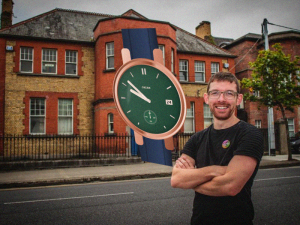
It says h=9 m=52
